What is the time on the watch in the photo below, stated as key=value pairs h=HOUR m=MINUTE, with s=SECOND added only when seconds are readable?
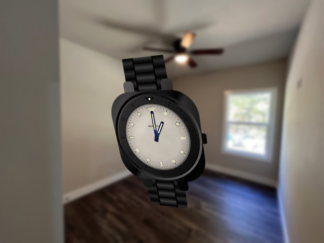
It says h=1 m=0
